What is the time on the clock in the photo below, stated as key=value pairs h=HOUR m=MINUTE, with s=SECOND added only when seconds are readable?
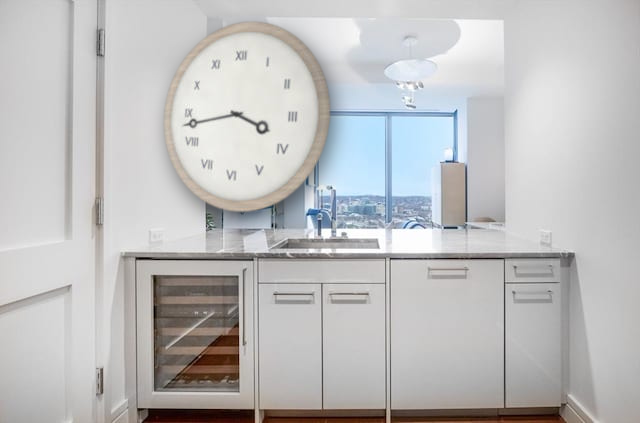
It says h=3 m=43
